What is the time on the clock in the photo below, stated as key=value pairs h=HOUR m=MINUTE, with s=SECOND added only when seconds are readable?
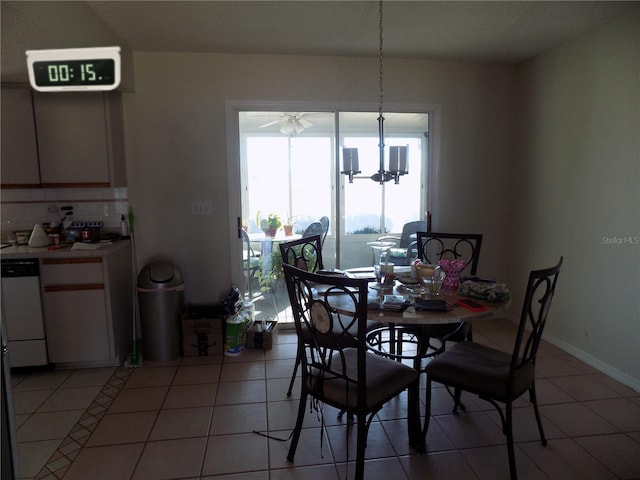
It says h=0 m=15
